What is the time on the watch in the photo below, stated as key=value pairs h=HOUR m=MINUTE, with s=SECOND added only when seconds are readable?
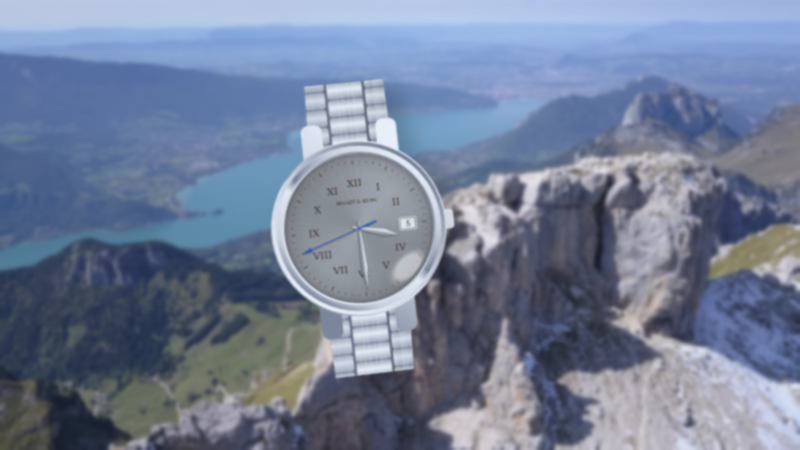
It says h=3 m=29 s=42
